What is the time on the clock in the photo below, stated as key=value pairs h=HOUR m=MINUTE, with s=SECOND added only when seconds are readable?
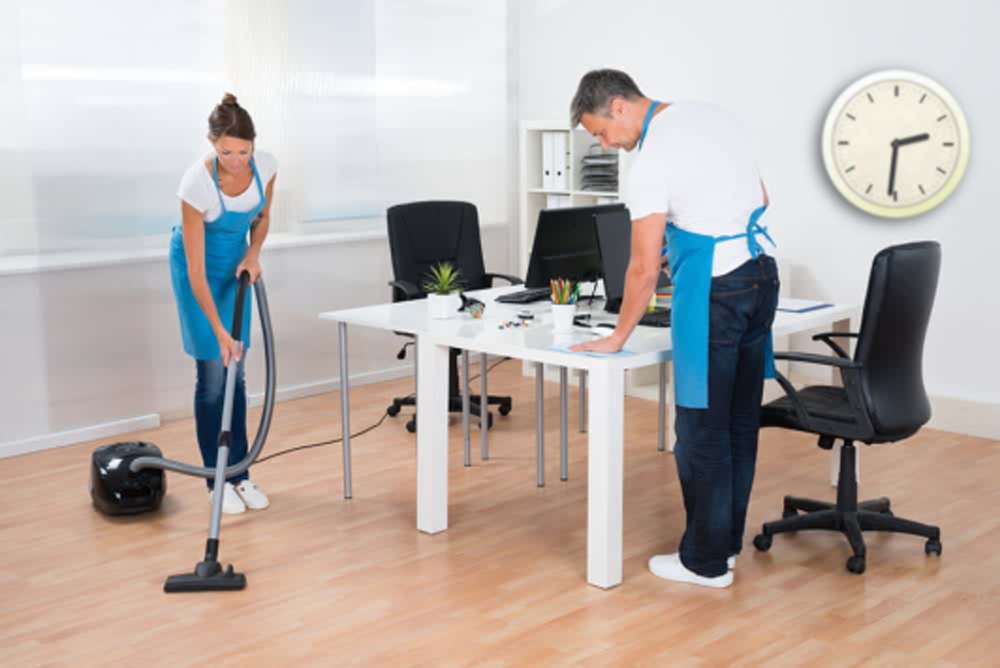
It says h=2 m=31
